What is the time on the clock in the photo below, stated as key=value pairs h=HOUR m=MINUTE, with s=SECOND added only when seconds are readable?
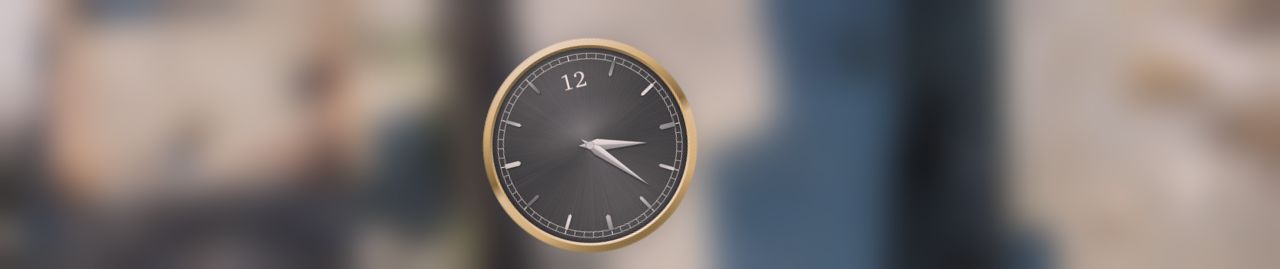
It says h=3 m=23
